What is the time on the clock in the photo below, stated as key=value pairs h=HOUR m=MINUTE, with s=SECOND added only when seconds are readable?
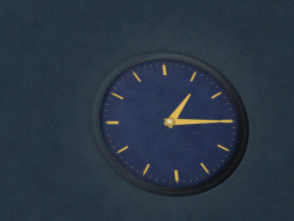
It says h=1 m=15
